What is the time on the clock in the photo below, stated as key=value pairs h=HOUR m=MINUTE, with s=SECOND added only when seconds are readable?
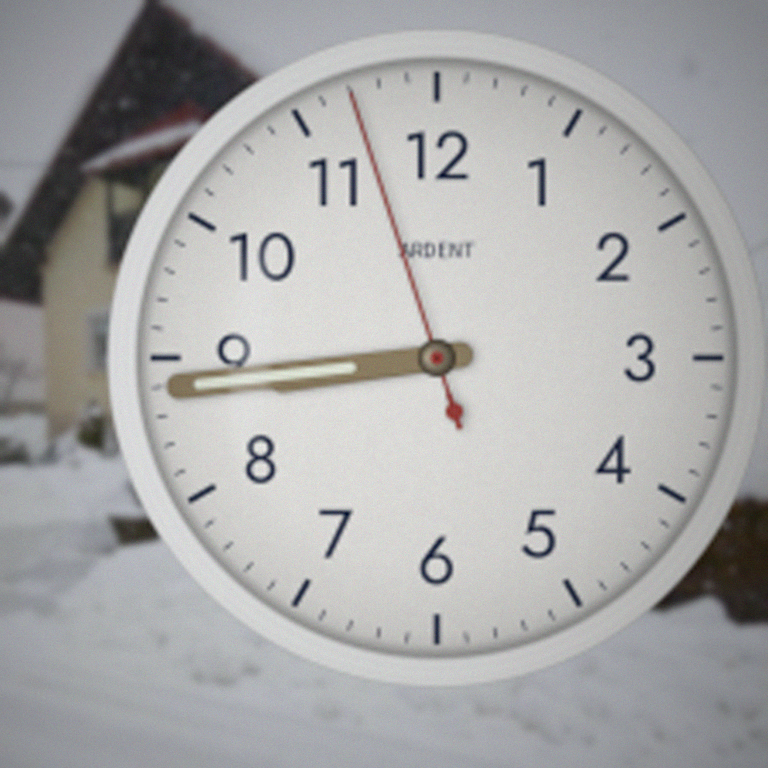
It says h=8 m=43 s=57
